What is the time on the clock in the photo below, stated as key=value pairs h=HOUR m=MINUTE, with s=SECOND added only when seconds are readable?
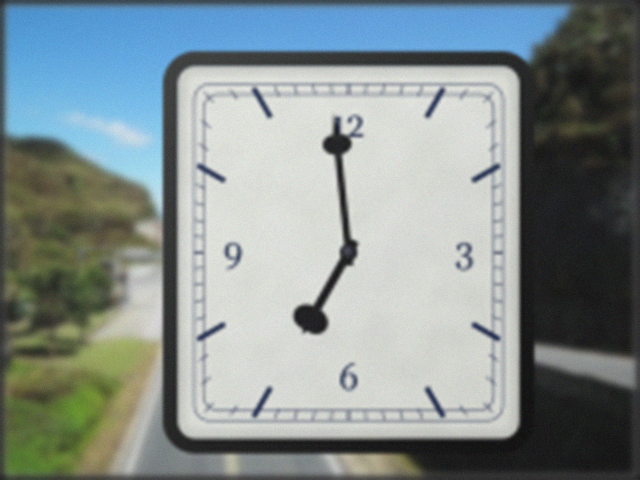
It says h=6 m=59
